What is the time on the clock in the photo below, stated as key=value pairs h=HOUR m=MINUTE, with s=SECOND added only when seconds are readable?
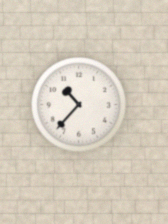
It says h=10 m=37
